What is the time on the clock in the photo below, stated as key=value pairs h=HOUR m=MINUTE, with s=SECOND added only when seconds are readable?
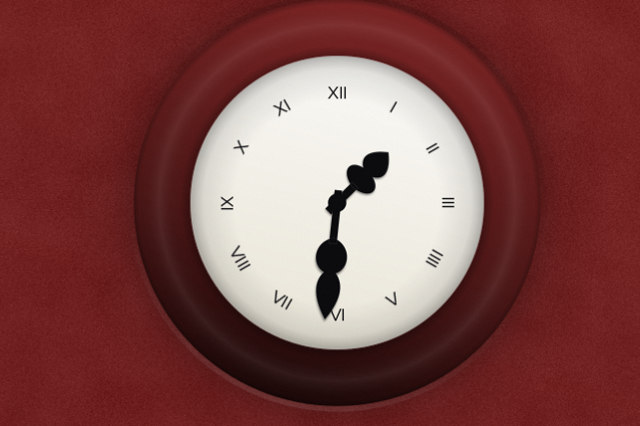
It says h=1 m=31
